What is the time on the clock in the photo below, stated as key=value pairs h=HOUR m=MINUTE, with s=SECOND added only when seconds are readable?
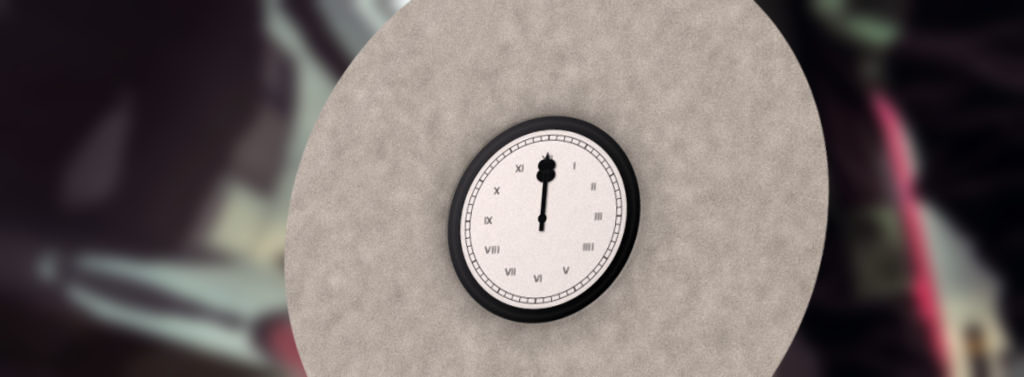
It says h=12 m=0
